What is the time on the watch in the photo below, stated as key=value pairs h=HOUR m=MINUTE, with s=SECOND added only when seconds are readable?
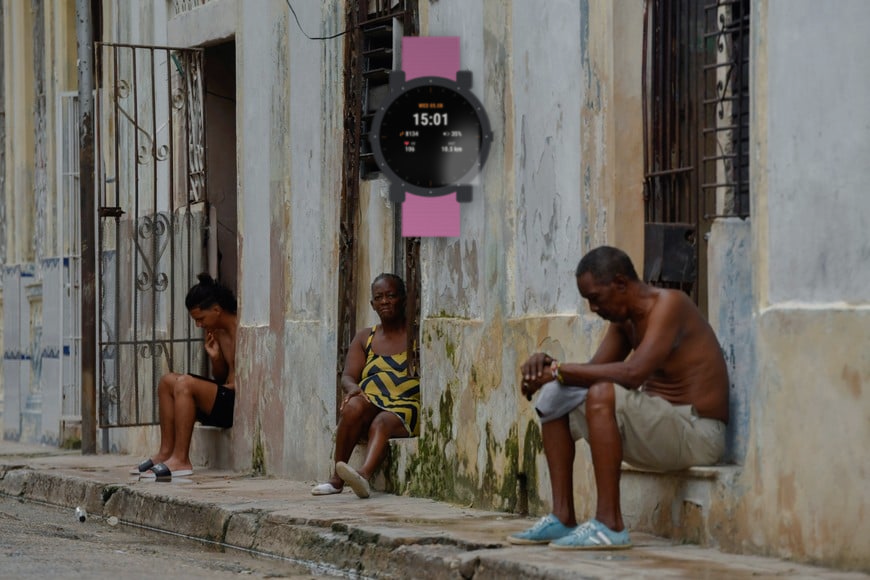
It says h=15 m=1
